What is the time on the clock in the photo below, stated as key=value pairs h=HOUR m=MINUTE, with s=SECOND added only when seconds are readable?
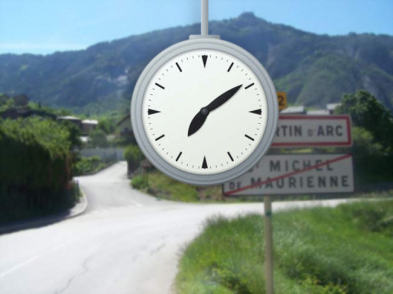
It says h=7 m=9
